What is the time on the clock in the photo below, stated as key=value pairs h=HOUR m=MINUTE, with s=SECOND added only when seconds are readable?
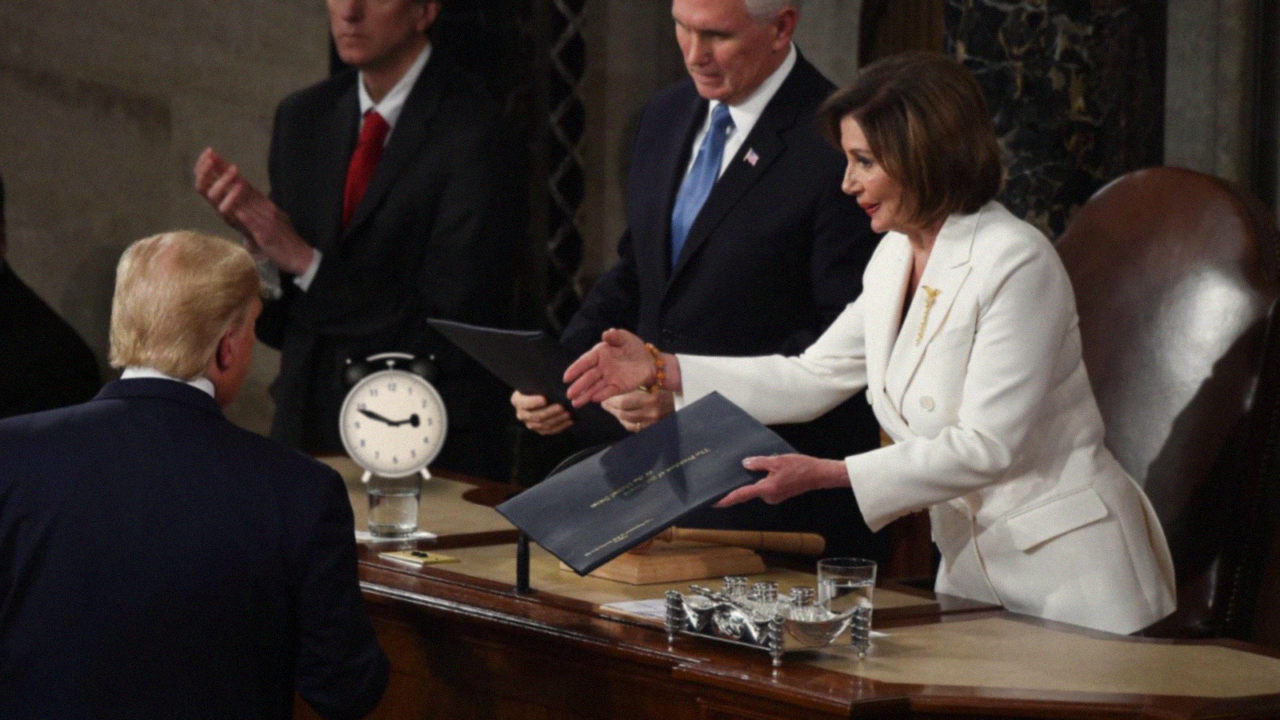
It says h=2 m=49
